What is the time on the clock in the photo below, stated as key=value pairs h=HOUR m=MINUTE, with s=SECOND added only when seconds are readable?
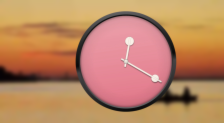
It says h=12 m=20
